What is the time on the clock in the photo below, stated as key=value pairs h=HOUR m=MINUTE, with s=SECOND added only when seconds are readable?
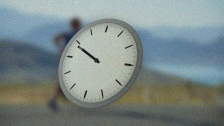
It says h=9 m=49
